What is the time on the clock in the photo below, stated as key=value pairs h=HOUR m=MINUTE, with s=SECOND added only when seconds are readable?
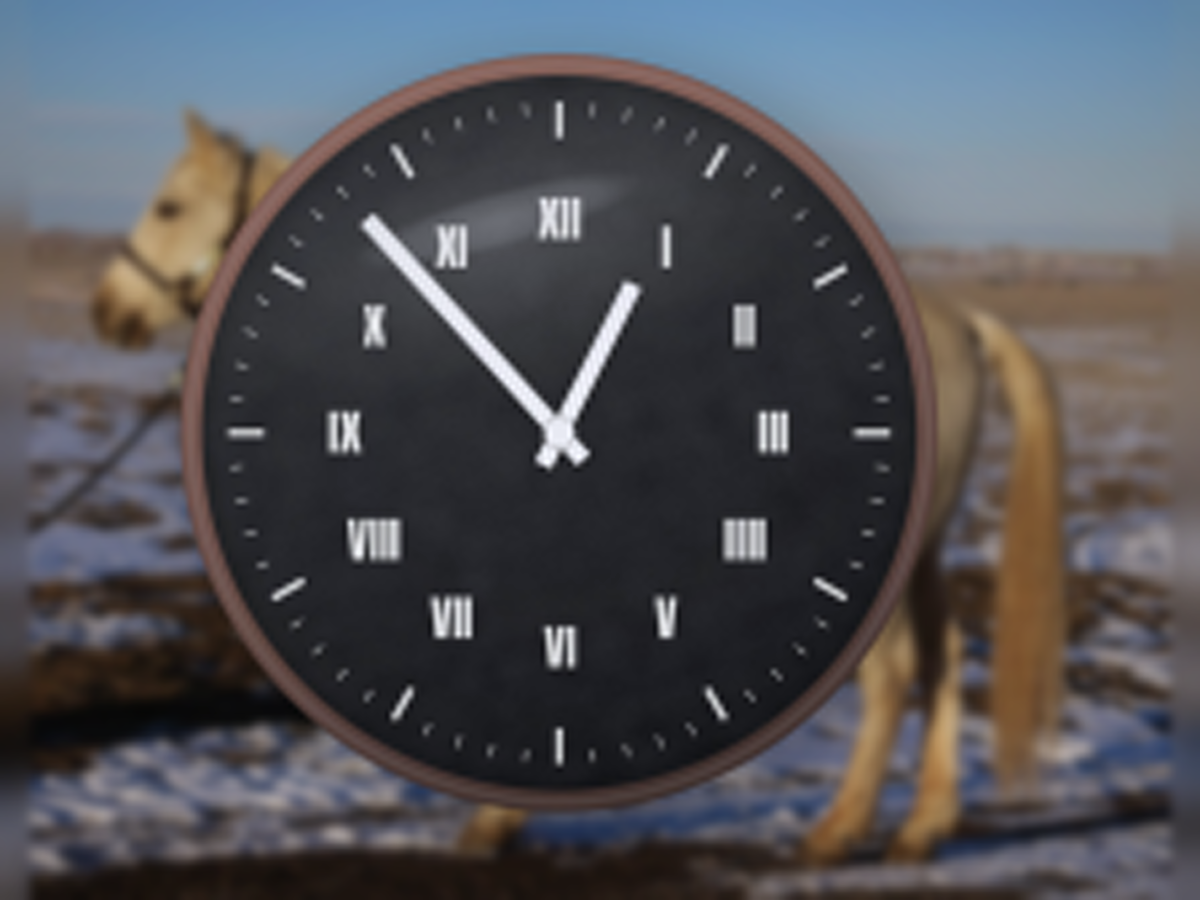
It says h=12 m=53
